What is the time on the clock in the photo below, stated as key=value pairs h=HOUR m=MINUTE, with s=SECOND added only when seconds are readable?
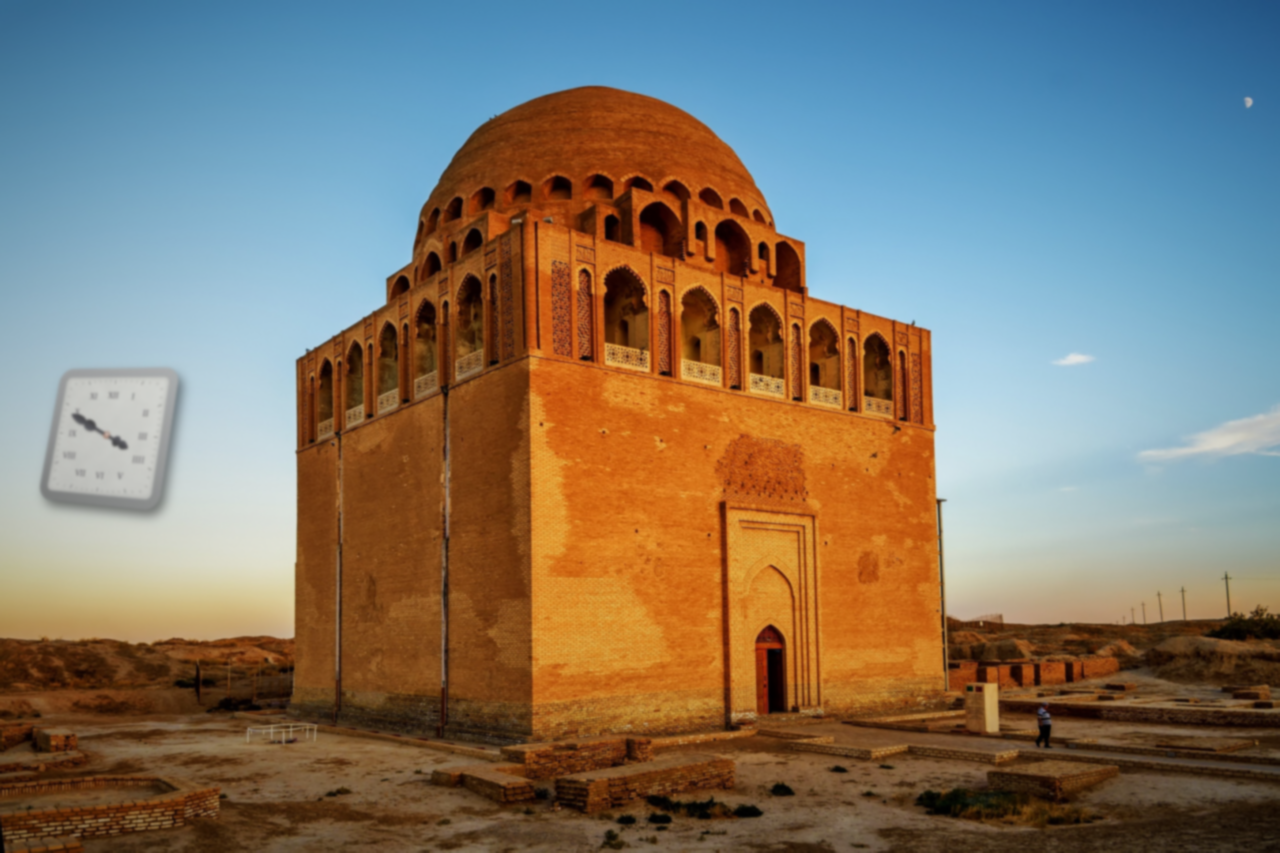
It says h=3 m=49
